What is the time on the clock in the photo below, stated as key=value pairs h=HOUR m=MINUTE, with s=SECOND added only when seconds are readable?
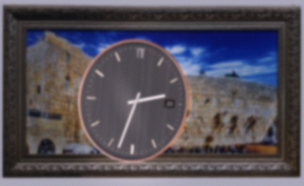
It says h=2 m=33
